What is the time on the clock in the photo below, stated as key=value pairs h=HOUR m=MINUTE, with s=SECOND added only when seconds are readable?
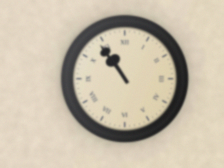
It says h=10 m=54
